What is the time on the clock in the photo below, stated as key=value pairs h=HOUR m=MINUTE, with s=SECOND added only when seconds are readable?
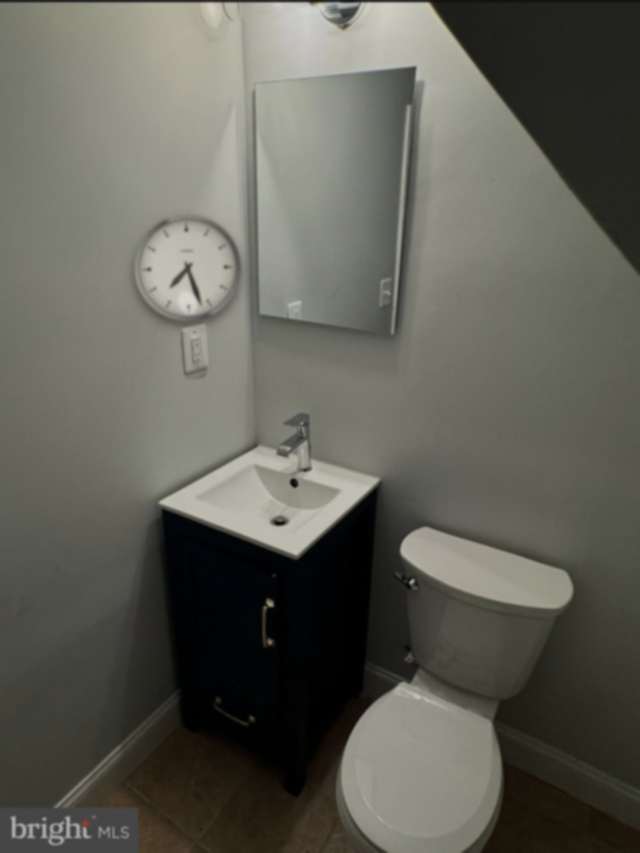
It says h=7 m=27
